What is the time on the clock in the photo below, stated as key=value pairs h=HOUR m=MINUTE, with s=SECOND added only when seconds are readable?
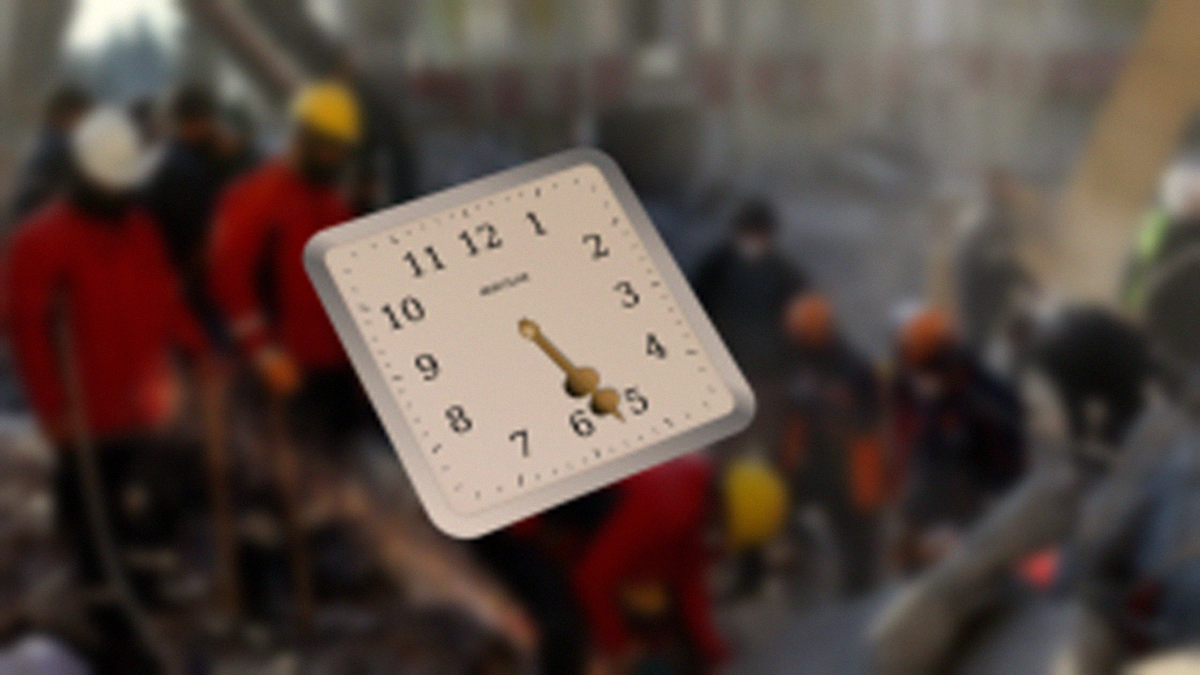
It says h=5 m=27
